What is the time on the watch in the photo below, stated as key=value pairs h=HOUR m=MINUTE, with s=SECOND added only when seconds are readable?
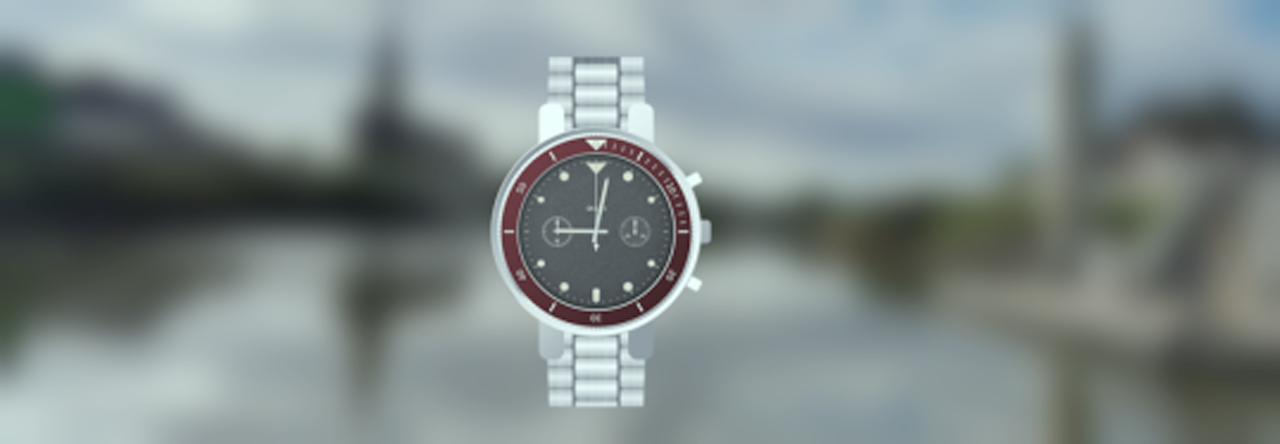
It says h=9 m=2
